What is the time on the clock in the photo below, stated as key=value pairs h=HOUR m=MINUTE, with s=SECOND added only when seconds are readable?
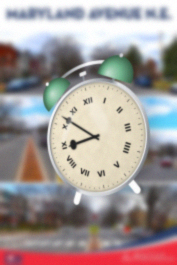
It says h=8 m=52
